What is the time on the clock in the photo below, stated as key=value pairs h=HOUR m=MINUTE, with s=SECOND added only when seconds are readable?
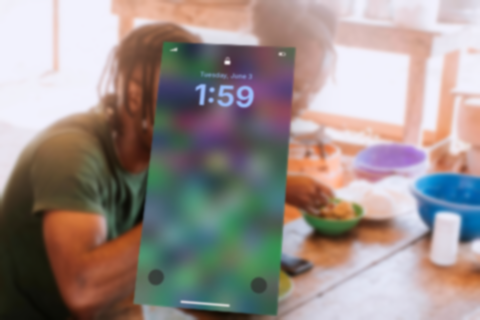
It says h=1 m=59
